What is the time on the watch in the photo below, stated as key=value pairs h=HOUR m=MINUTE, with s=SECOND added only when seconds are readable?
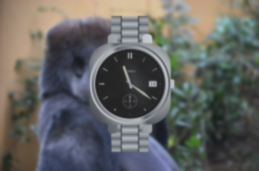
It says h=11 m=21
